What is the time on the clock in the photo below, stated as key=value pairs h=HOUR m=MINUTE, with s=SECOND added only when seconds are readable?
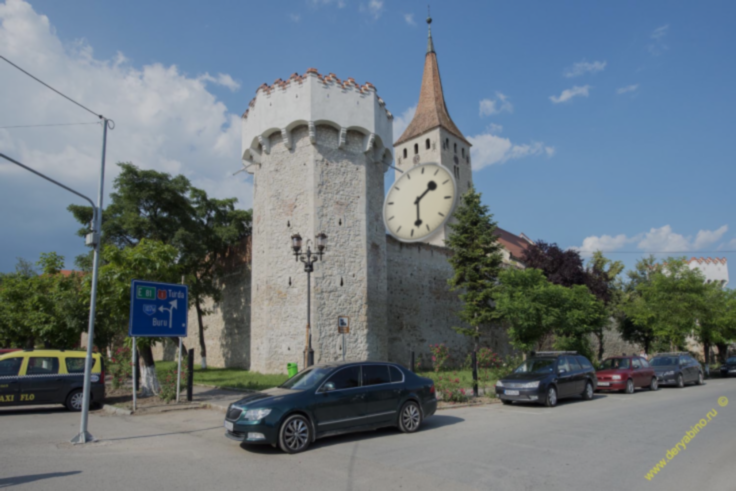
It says h=1 m=28
